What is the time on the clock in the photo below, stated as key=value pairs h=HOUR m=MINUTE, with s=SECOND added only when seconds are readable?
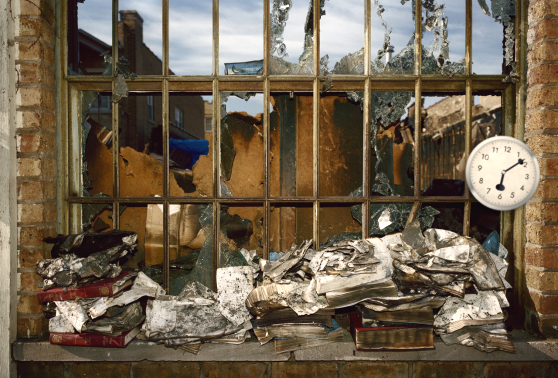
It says h=6 m=8
